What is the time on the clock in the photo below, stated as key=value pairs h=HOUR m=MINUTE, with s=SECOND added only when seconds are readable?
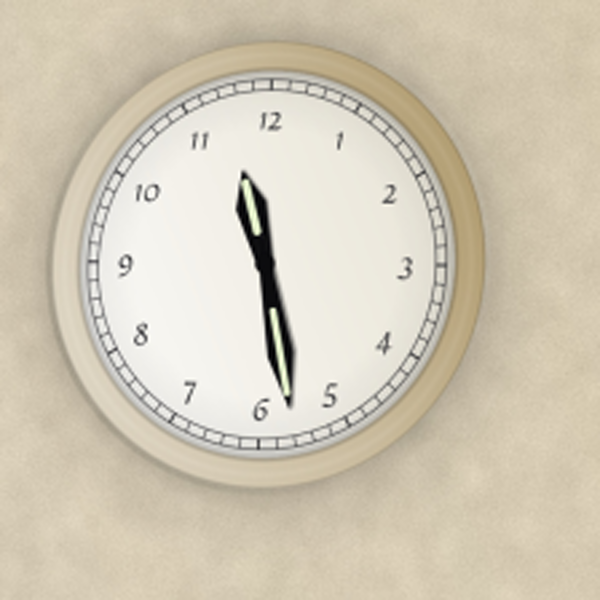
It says h=11 m=28
